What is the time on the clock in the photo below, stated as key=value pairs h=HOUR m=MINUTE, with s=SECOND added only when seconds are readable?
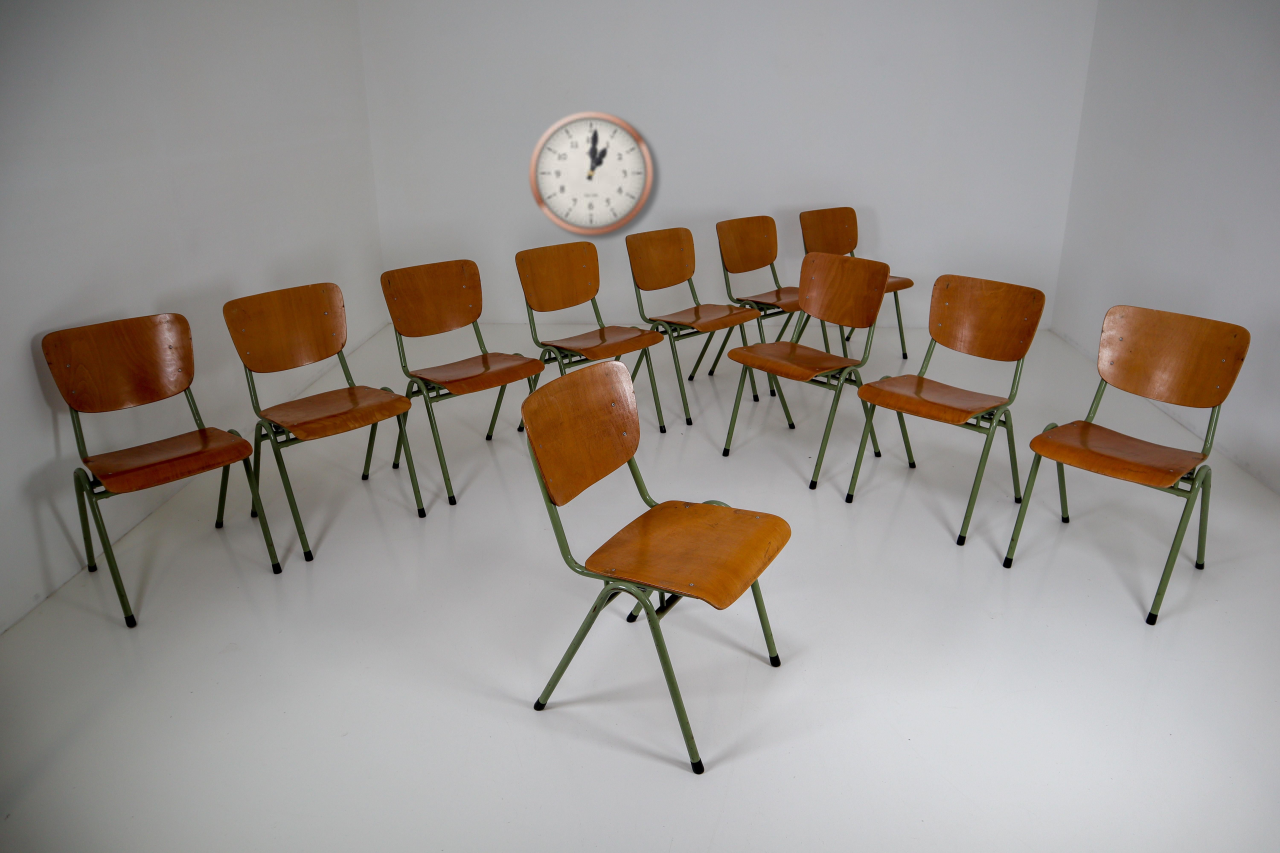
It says h=1 m=1
